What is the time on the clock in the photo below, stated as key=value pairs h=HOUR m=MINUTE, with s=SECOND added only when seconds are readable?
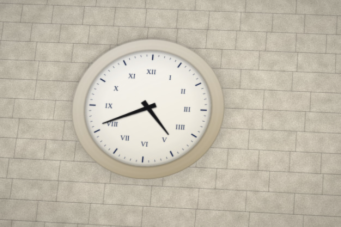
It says h=4 m=41
